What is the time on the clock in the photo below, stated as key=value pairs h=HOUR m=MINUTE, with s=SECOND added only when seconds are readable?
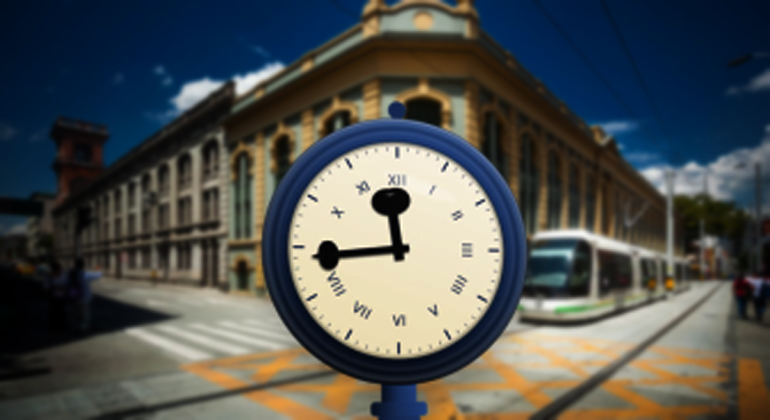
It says h=11 m=44
